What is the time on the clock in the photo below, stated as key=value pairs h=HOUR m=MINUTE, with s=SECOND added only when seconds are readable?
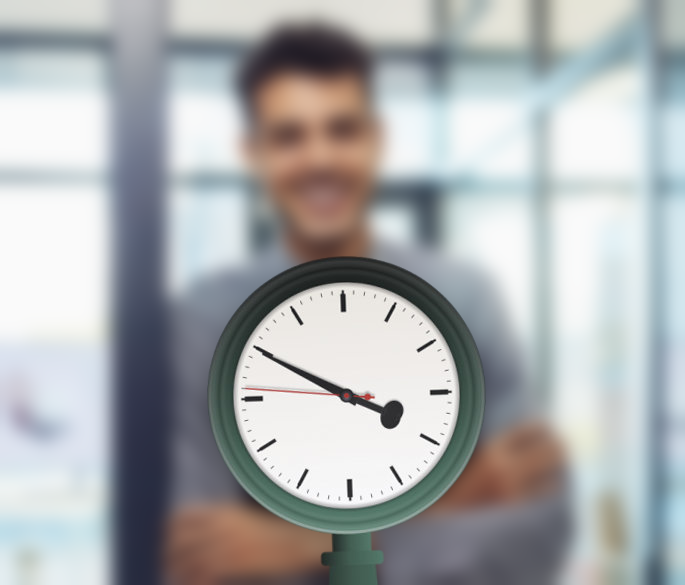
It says h=3 m=49 s=46
